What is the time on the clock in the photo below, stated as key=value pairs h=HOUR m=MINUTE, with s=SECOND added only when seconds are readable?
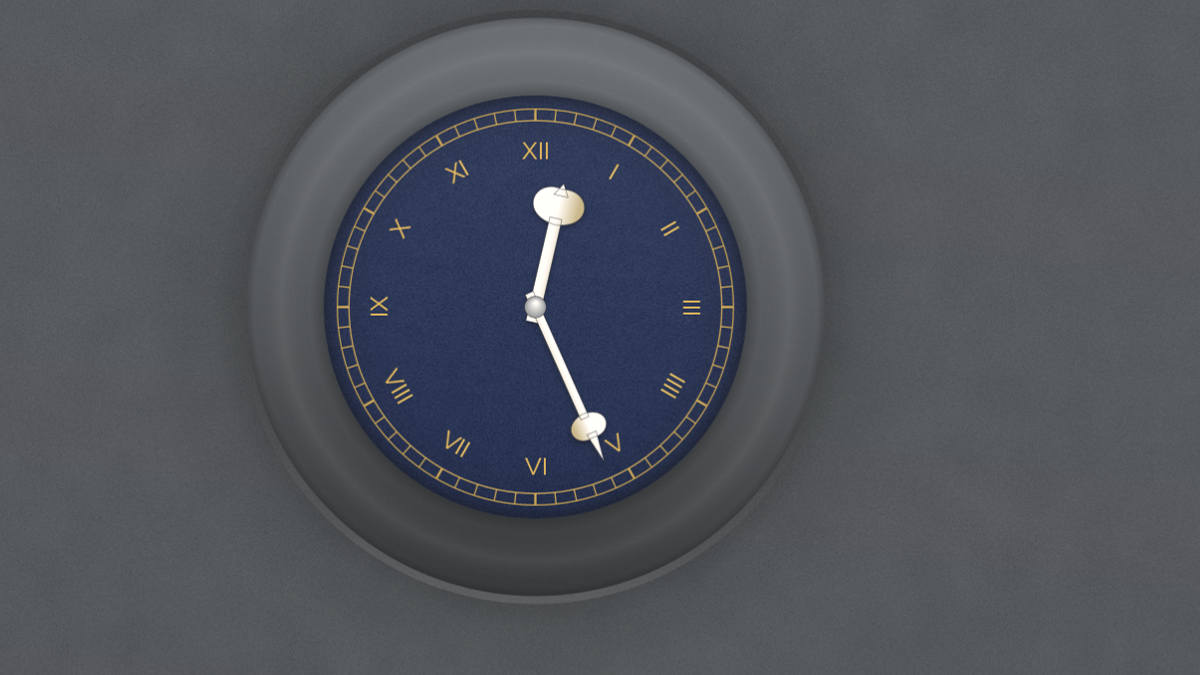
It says h=12 m=26
